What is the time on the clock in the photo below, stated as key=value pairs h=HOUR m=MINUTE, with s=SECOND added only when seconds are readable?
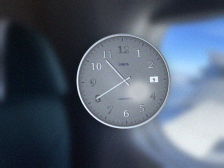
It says h=10 m=40
